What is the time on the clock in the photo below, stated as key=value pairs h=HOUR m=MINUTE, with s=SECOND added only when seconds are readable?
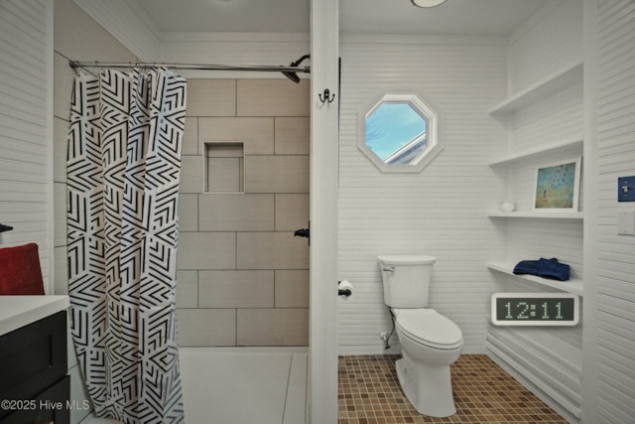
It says h=12 m=11
